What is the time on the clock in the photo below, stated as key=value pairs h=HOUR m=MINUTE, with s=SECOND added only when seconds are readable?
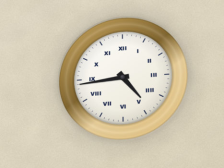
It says h=4 m=44
